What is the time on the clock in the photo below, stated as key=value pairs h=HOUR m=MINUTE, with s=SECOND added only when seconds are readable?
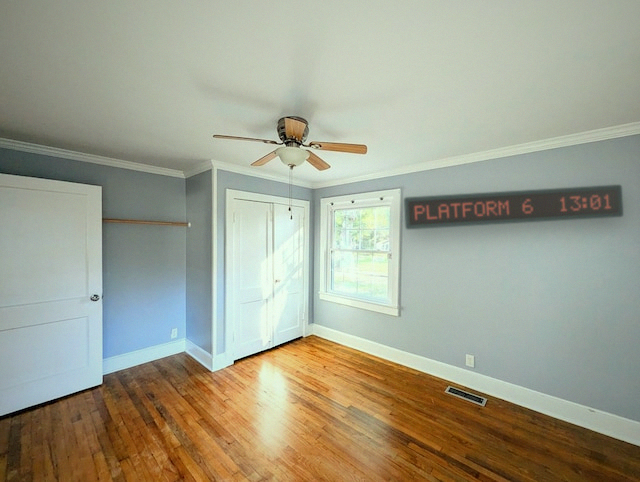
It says h=13 m=1
